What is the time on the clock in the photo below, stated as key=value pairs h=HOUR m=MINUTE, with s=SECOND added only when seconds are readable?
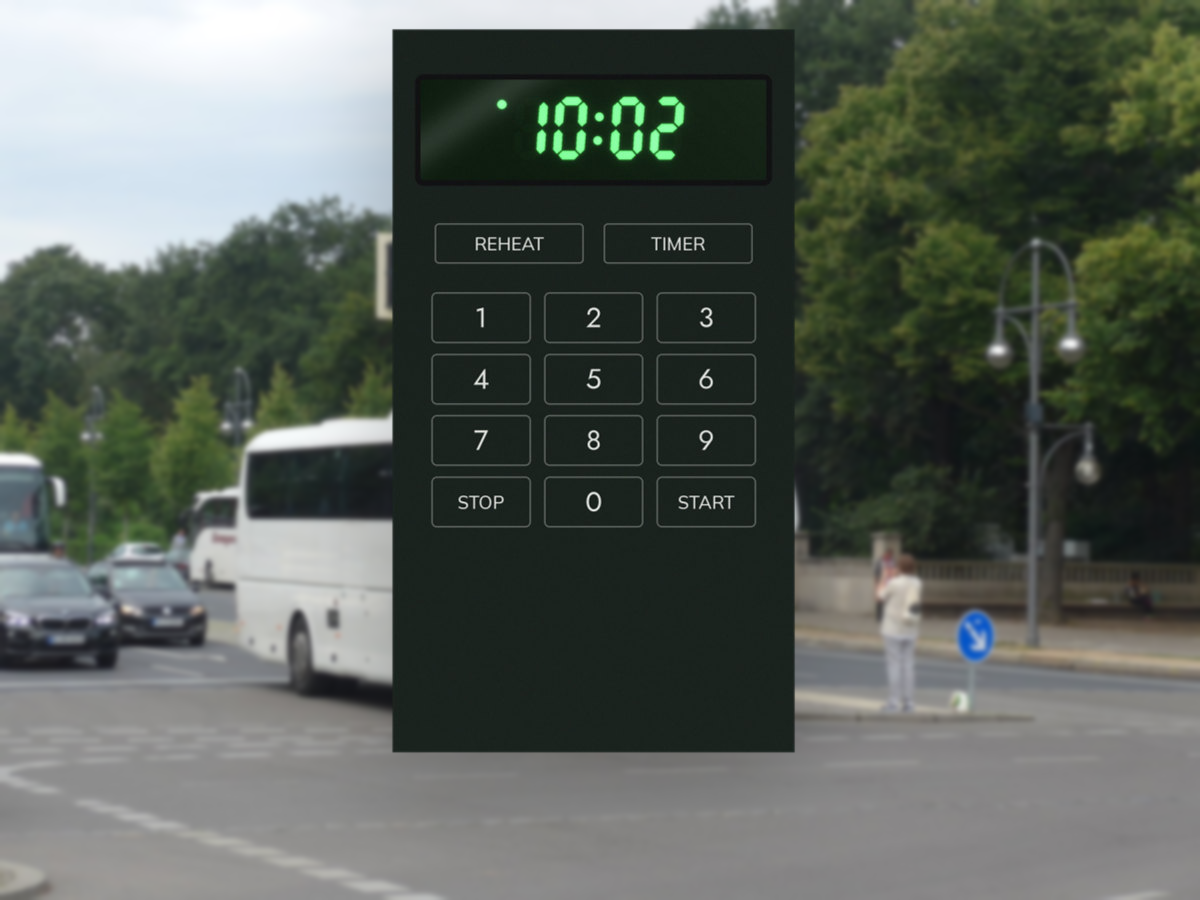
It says h=10 m=2
